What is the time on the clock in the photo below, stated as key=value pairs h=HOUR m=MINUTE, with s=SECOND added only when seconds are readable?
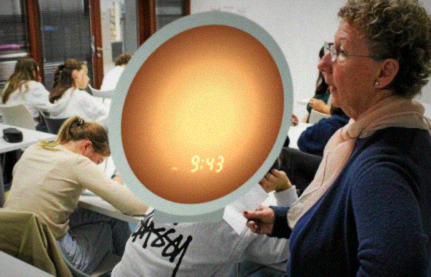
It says h=9 m=43
